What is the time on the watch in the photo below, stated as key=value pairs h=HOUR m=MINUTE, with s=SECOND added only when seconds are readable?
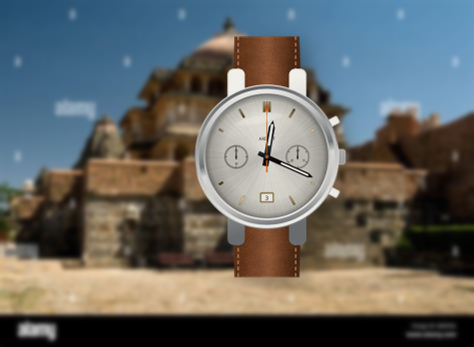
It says h=12 m=19
